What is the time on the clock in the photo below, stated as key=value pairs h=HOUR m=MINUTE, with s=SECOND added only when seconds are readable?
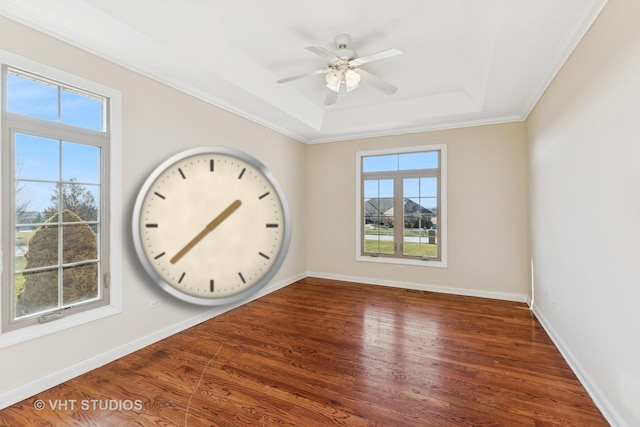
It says h=1 m=38
